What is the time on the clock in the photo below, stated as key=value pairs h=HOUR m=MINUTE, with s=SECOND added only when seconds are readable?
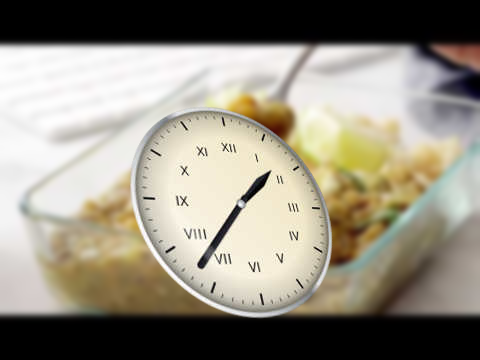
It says h=1 m=37
